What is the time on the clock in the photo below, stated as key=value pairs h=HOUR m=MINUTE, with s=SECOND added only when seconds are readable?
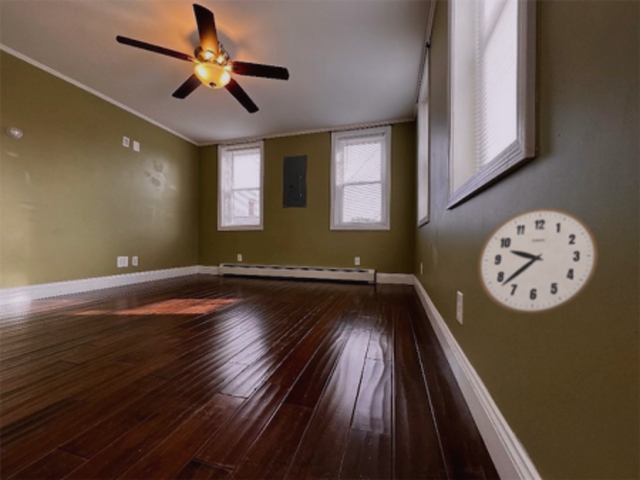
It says h=9 m=38
